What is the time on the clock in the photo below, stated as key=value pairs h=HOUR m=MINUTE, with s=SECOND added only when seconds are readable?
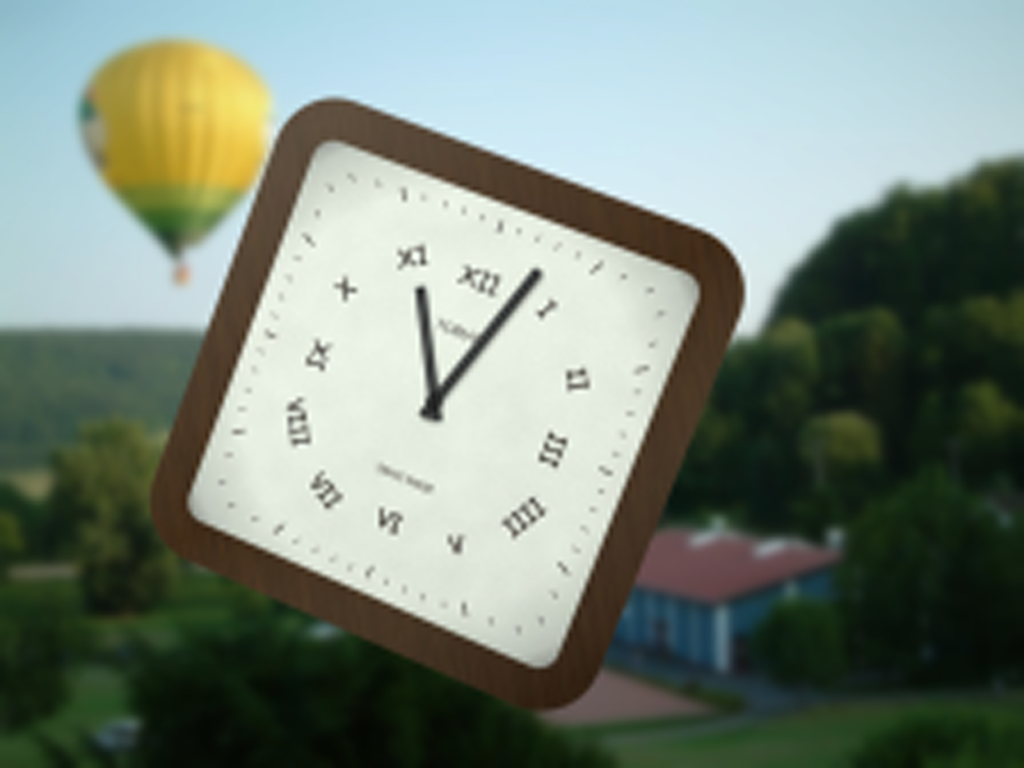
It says h=11 m=3
